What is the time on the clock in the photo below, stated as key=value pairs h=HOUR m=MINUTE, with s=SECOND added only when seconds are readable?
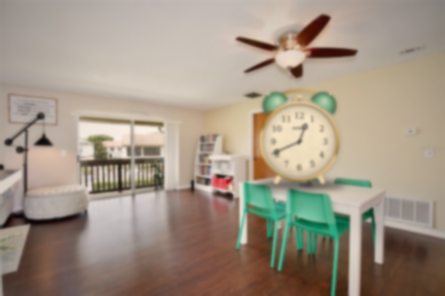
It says h=12 m=41
